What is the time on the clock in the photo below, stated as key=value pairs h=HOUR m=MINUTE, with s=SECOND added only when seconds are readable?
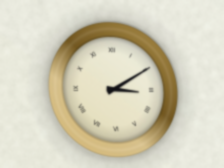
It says h=3 m=10
